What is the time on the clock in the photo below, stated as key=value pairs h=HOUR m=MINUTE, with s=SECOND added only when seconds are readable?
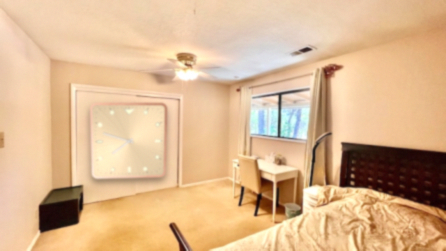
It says h=7 m=48
